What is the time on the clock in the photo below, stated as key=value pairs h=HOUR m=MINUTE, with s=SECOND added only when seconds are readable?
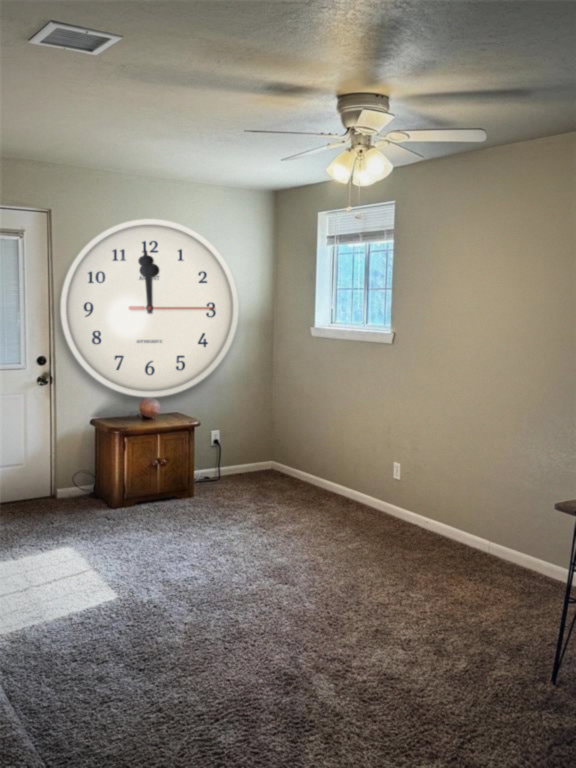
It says h=11 m=59 s=15
